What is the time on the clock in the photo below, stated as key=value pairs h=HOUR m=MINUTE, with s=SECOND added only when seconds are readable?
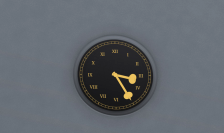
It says h=3 m=25
